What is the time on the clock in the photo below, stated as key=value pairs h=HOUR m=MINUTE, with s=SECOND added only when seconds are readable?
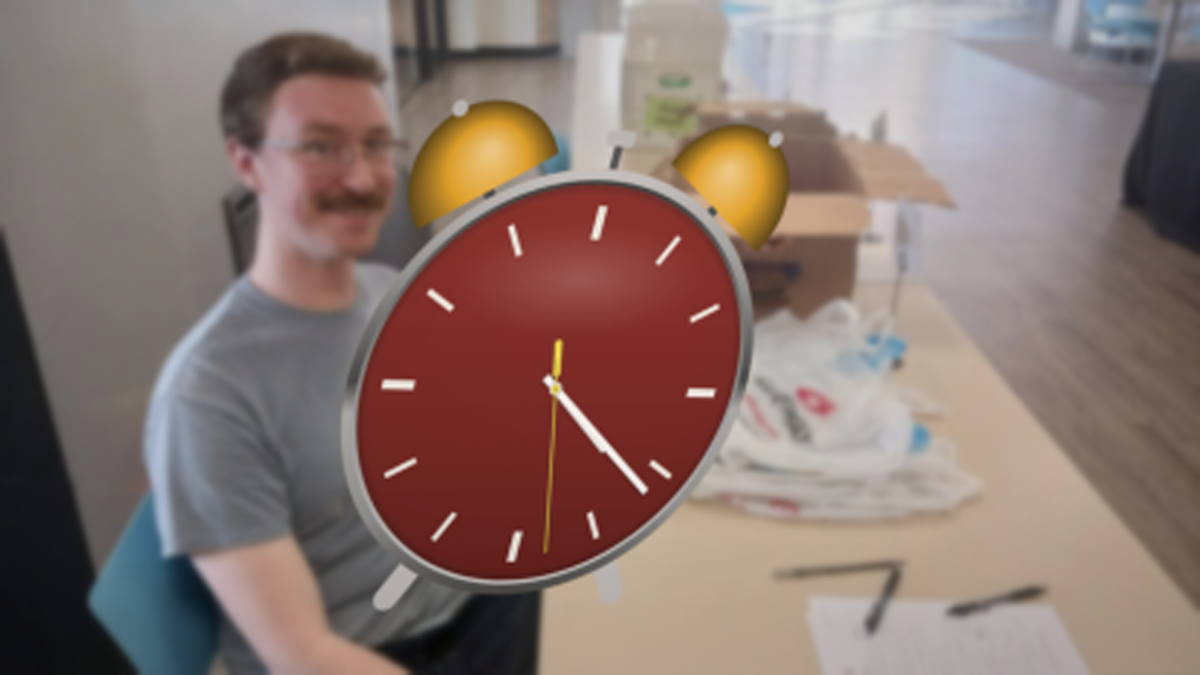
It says h=4 m=21 s=28
